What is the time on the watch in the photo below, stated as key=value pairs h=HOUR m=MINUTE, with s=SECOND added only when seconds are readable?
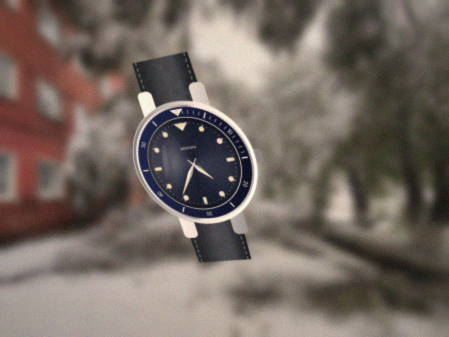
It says h=4 m=36
